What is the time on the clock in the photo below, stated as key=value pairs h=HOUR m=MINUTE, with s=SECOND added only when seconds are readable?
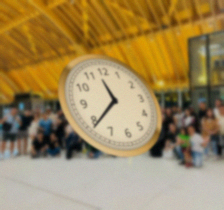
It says h=11 m=39
